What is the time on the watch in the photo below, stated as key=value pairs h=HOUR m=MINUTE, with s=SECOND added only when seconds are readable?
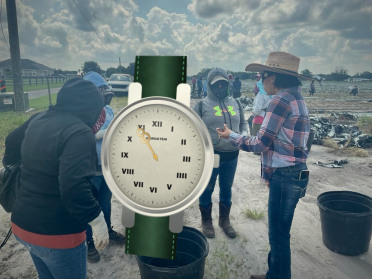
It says h=10 m=54
